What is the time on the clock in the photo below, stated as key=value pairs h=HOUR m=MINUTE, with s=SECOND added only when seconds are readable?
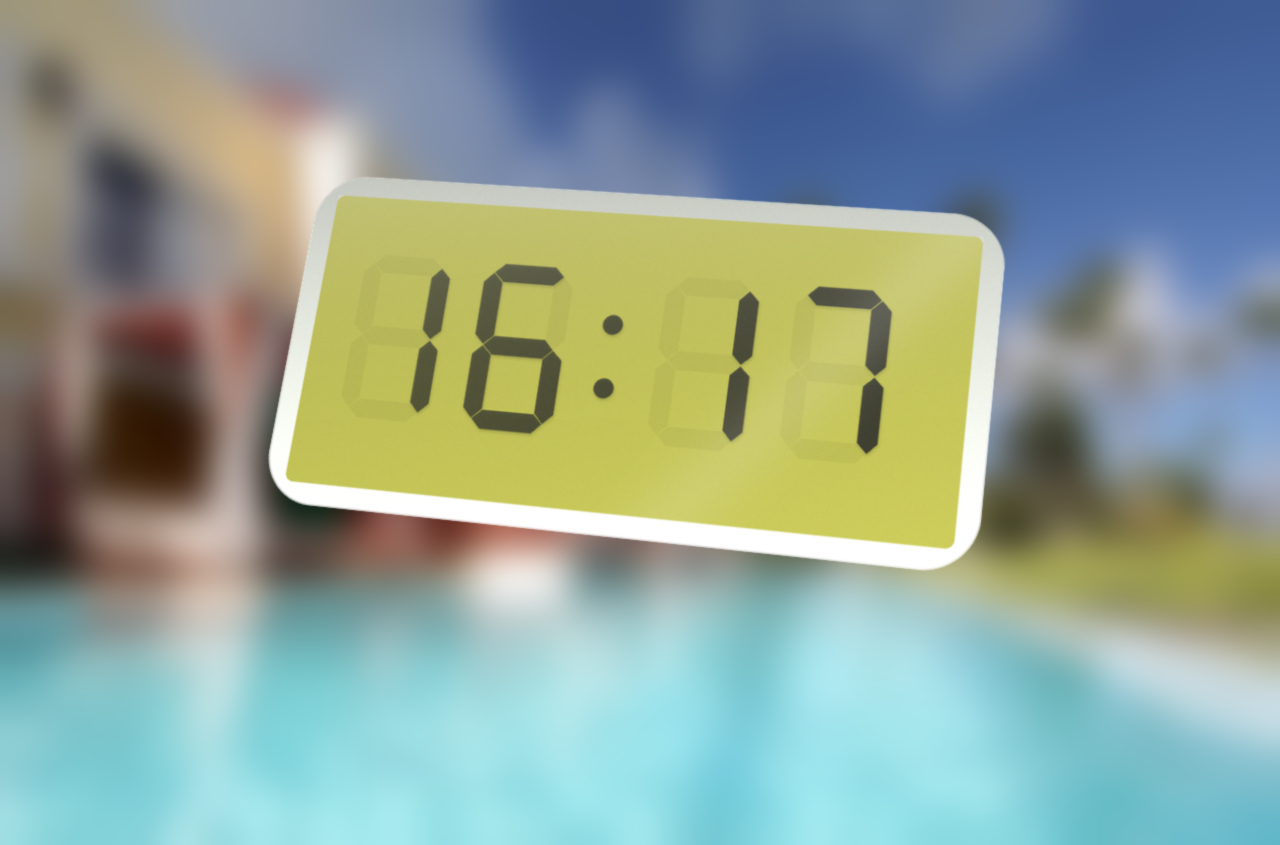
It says h=16 m=17
